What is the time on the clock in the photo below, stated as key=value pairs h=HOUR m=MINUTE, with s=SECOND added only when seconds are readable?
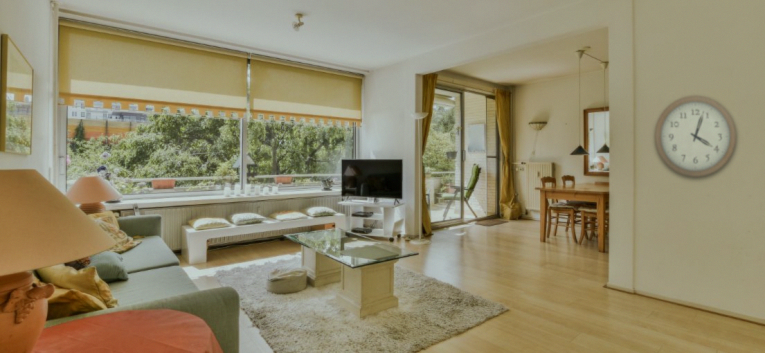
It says h=4 m=3
